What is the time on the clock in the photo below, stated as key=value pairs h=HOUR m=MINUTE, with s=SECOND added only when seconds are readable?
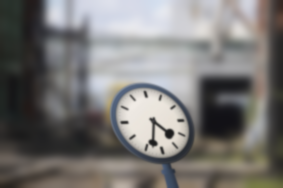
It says h=4 m=33
